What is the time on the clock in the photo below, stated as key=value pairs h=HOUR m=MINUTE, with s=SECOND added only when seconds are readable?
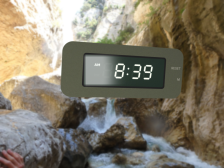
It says h=8 m=39
